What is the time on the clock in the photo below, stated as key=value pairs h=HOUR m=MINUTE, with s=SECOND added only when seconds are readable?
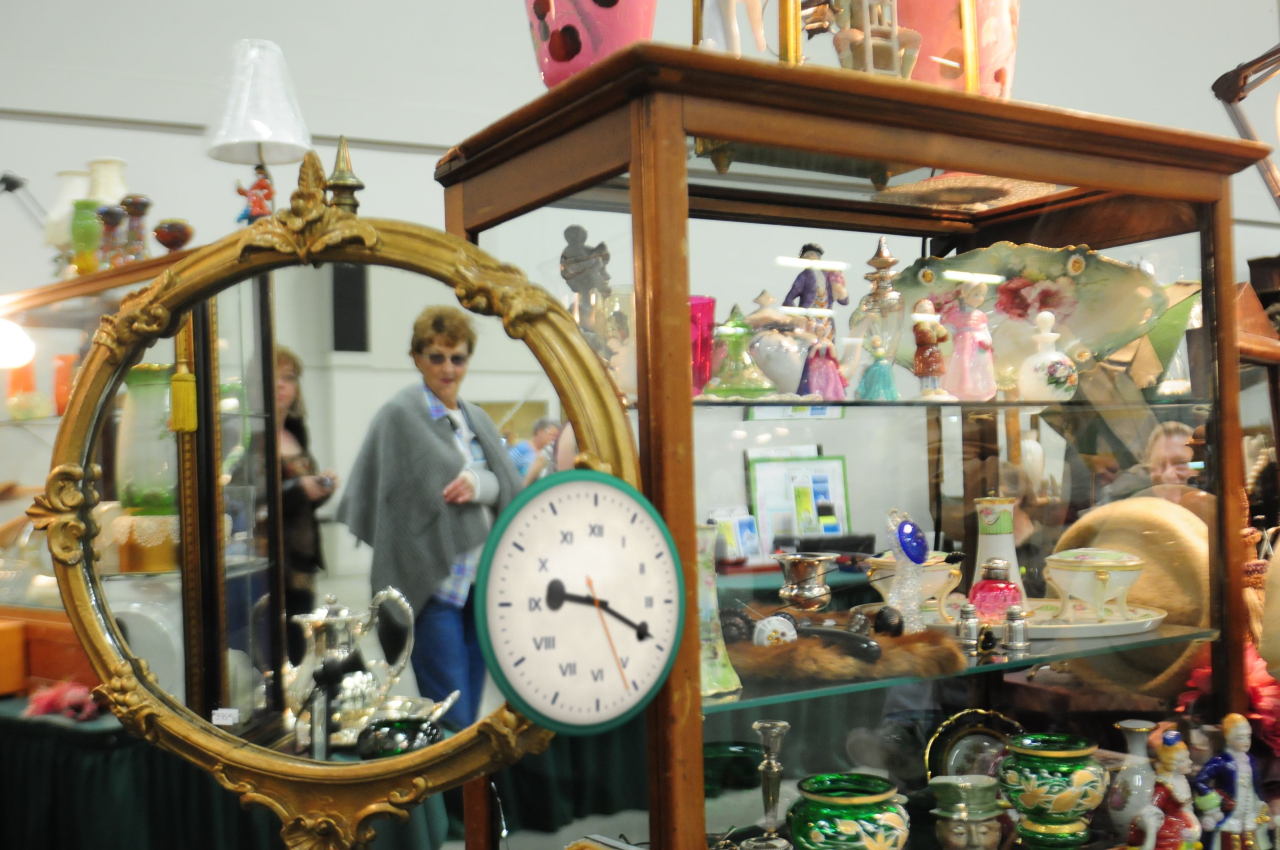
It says h=9 m=19 s=26
